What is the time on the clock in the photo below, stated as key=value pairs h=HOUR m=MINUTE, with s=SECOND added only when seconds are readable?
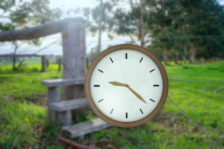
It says h=9 m=22
